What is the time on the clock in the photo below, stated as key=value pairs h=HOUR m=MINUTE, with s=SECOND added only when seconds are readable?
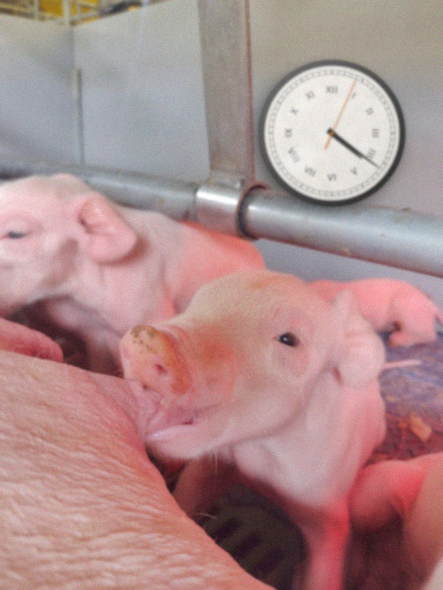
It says h=4 m=21 s=4
